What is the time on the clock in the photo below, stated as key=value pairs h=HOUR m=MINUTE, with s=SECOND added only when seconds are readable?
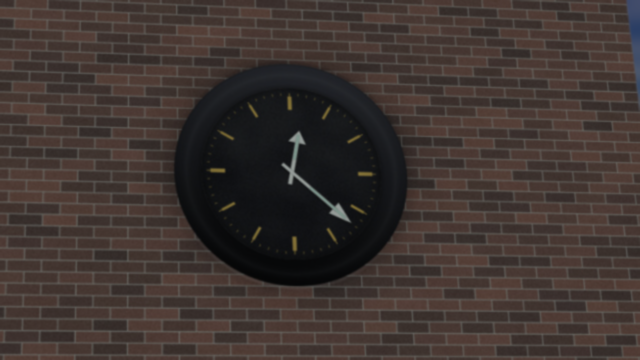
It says h=12 m=22
